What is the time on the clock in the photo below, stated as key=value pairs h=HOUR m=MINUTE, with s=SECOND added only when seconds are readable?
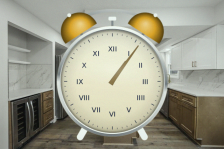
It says h=1 m=6
